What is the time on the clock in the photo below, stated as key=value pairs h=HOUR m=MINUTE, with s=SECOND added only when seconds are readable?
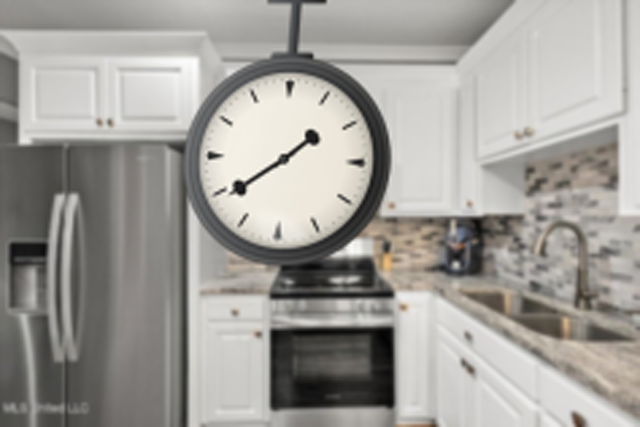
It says h=1 m=39
